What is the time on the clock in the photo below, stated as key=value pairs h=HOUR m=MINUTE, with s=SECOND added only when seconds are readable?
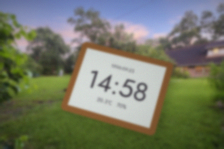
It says h=14 m=58
